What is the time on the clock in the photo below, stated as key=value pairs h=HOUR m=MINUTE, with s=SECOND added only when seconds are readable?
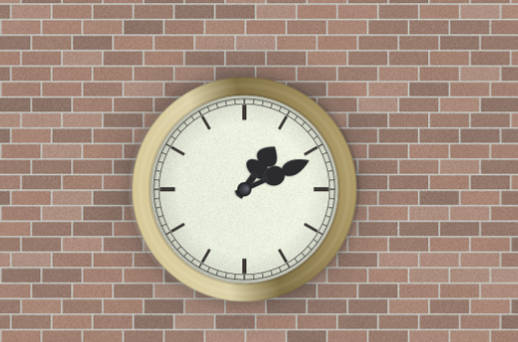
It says h=1 m=11
